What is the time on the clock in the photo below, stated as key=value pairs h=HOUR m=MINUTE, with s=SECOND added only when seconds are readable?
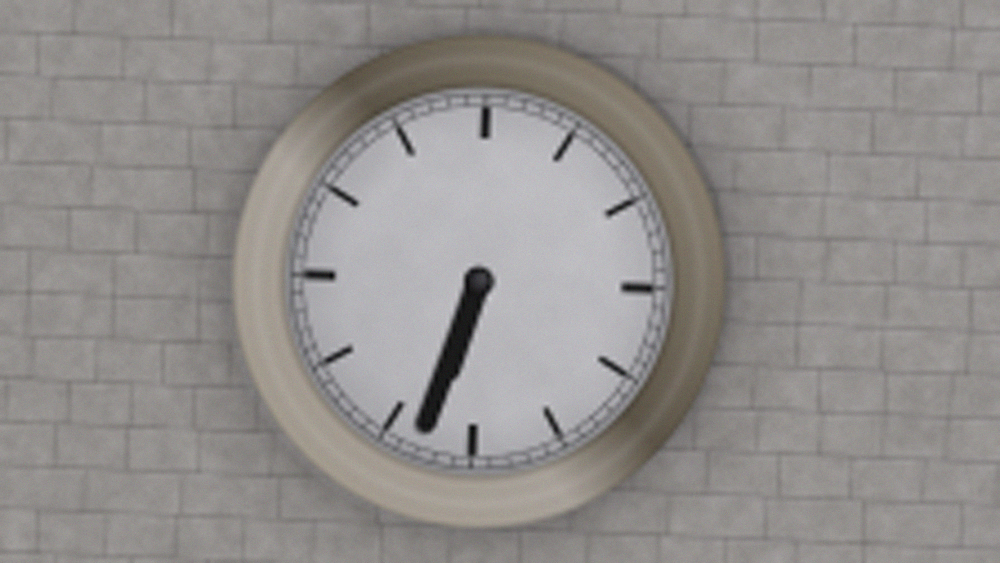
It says h=6 m=33
